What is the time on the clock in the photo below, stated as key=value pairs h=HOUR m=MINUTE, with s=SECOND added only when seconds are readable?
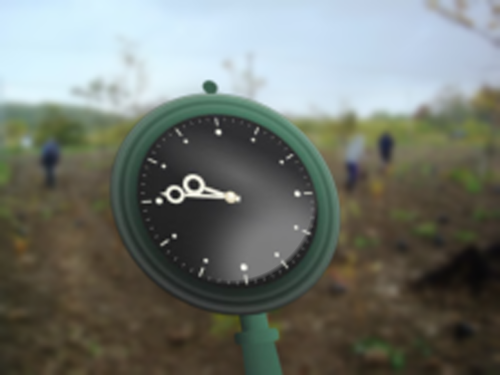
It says h=9 m=46
